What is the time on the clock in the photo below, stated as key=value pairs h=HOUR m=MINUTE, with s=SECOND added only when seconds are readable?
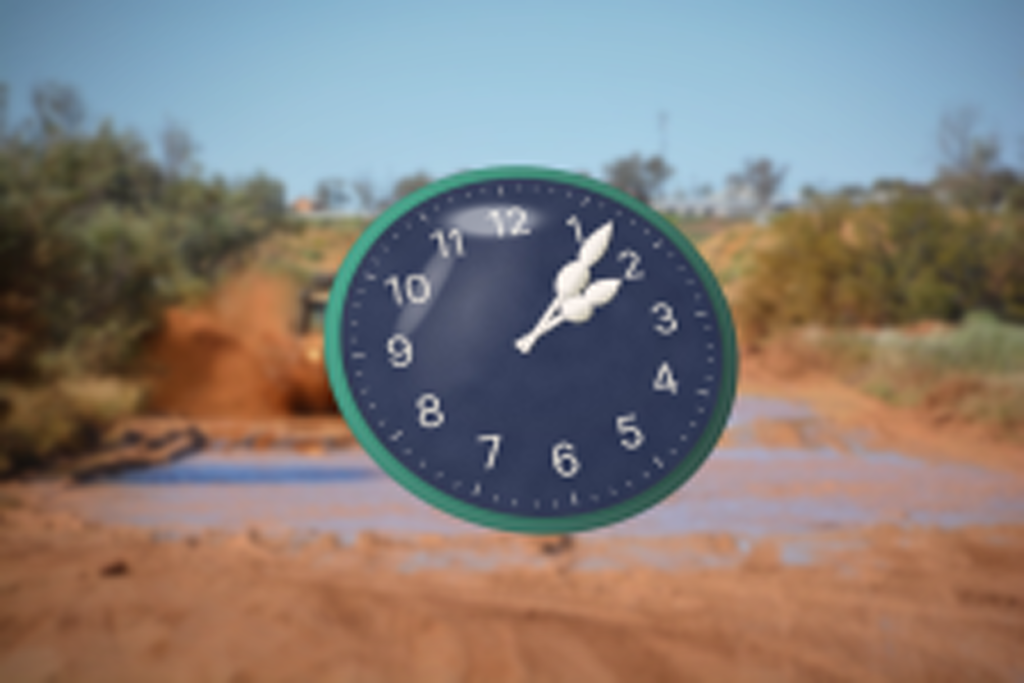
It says h=2 m=7
